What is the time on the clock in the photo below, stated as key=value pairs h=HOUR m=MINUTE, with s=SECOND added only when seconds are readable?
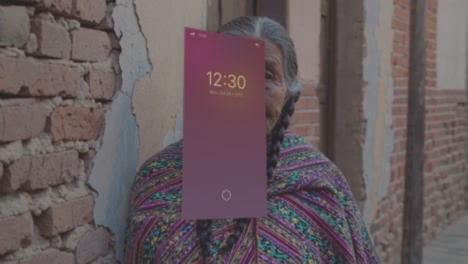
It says h=12 m=30
